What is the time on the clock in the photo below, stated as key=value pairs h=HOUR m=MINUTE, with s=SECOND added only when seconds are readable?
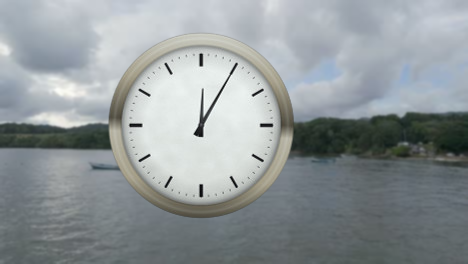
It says h=12 m=5
